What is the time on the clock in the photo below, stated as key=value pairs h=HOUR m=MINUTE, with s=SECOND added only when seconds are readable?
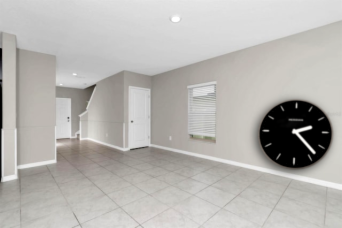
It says h=2 m=23
